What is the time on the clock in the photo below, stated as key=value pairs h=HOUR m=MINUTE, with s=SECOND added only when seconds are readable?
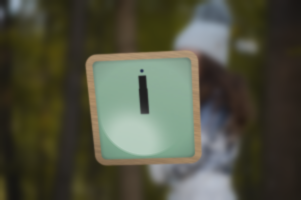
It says h=12 m=0
